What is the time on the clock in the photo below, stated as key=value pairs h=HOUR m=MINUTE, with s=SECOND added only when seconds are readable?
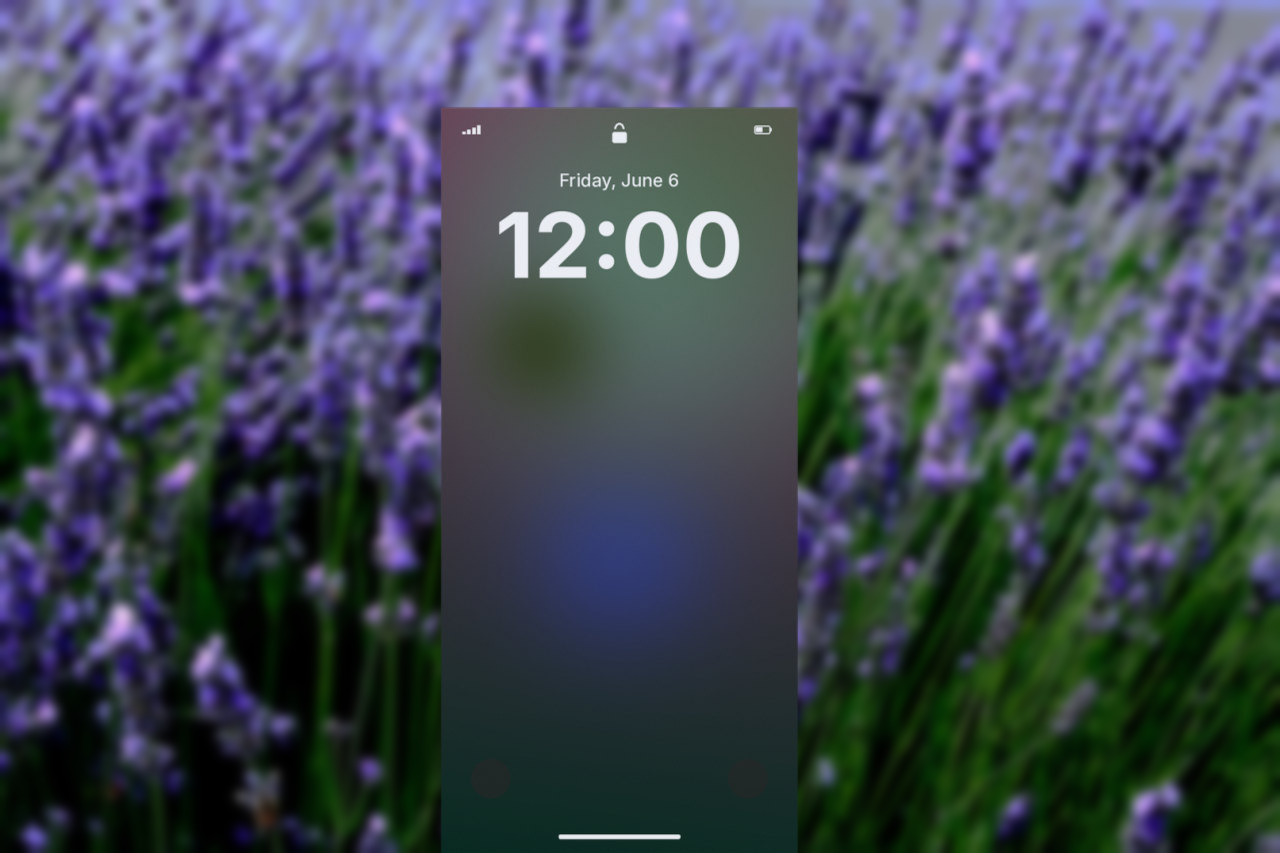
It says h=12 m=0
